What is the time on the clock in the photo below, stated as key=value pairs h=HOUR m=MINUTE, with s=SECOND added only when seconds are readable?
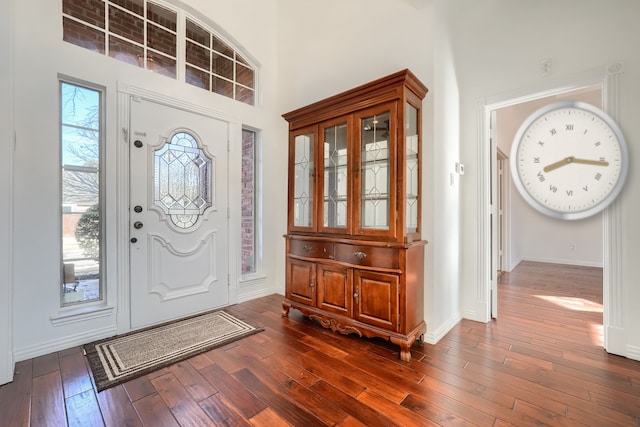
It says h=8 m=16
